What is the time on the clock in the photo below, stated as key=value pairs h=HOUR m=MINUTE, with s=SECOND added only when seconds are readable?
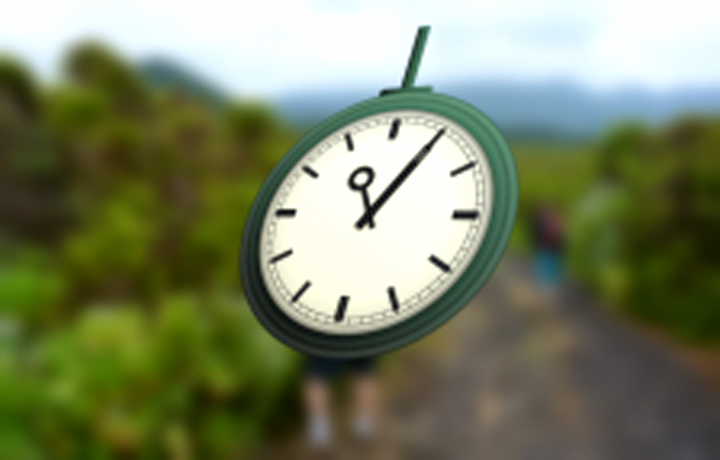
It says h=11 m=5
